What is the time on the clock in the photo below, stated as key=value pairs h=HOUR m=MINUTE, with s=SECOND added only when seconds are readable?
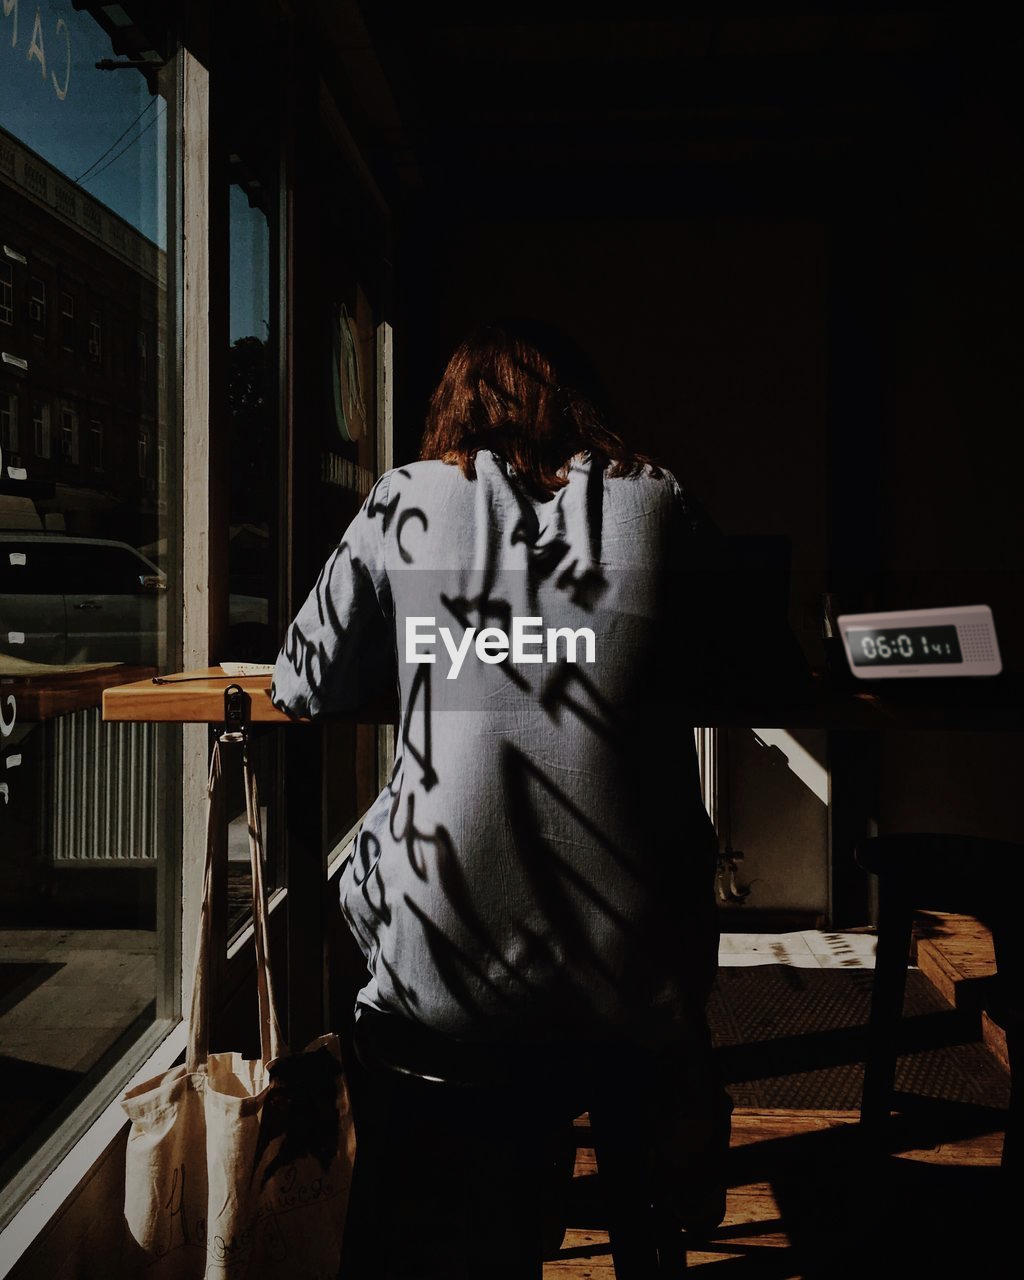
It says h=6 m=1 s=41
